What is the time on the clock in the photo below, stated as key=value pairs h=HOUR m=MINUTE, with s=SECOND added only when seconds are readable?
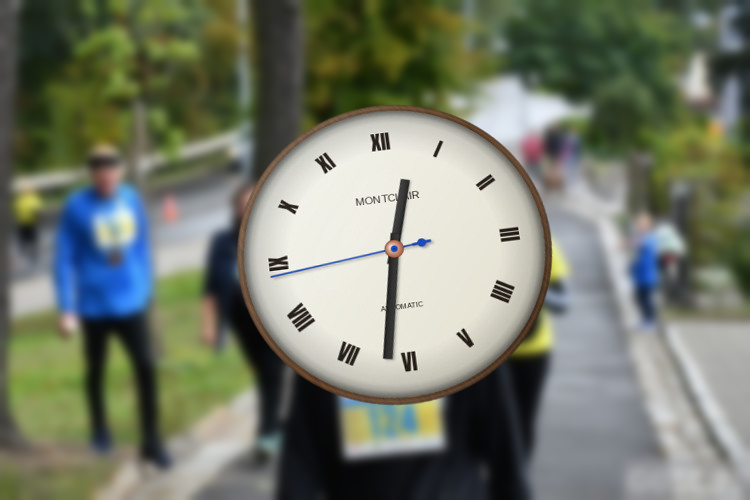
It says h=12 m=31 s=44
